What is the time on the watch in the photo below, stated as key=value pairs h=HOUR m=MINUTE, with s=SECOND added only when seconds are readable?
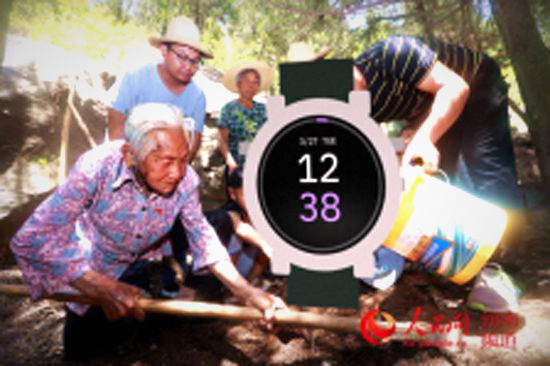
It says h=12 m=38
